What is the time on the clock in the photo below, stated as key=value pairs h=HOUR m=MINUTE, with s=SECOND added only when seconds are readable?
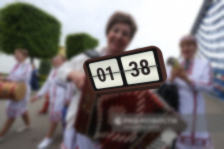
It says h=1 m=38
